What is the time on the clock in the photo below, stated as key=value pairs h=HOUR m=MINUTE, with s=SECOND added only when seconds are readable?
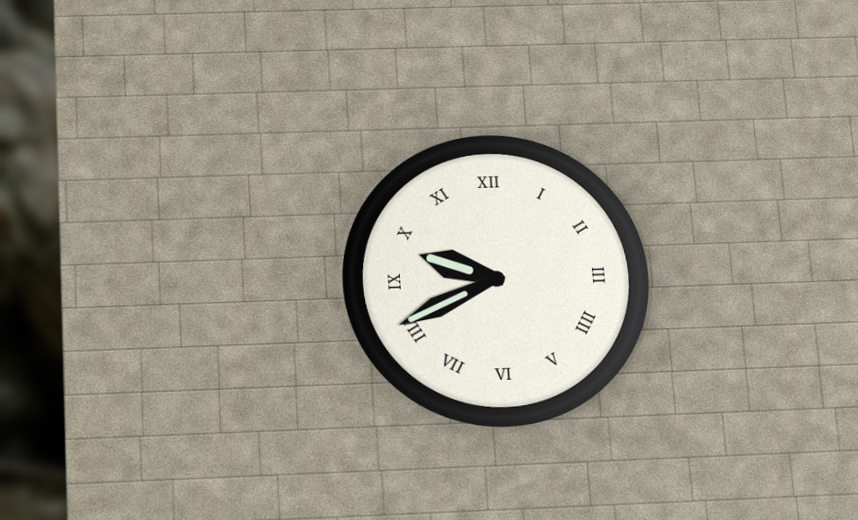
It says h=9 m=41
